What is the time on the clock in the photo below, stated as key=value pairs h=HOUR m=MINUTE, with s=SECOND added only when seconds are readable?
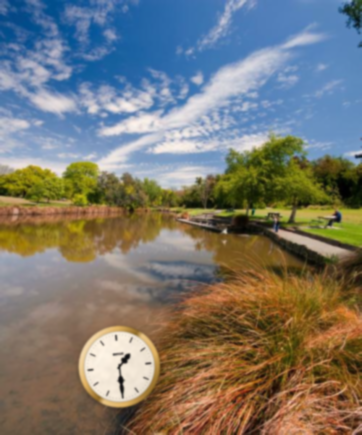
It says h=1 m=30
